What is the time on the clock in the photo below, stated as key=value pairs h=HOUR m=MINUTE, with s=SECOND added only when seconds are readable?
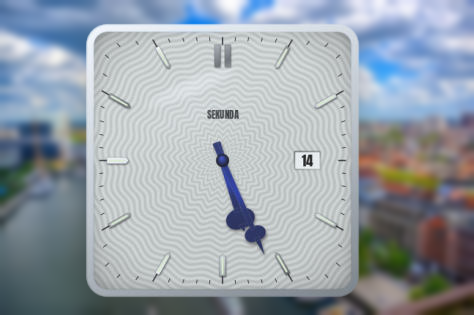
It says h=5 m=26
